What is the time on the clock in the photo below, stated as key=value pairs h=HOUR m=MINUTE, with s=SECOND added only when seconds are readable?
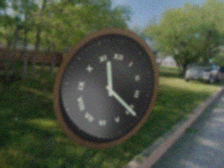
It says h=11 m=20
